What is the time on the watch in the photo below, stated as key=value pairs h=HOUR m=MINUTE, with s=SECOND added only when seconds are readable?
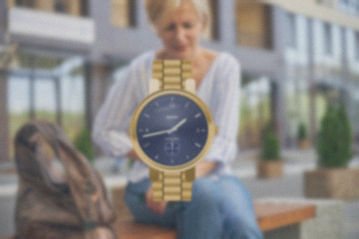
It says h=1 m=43
